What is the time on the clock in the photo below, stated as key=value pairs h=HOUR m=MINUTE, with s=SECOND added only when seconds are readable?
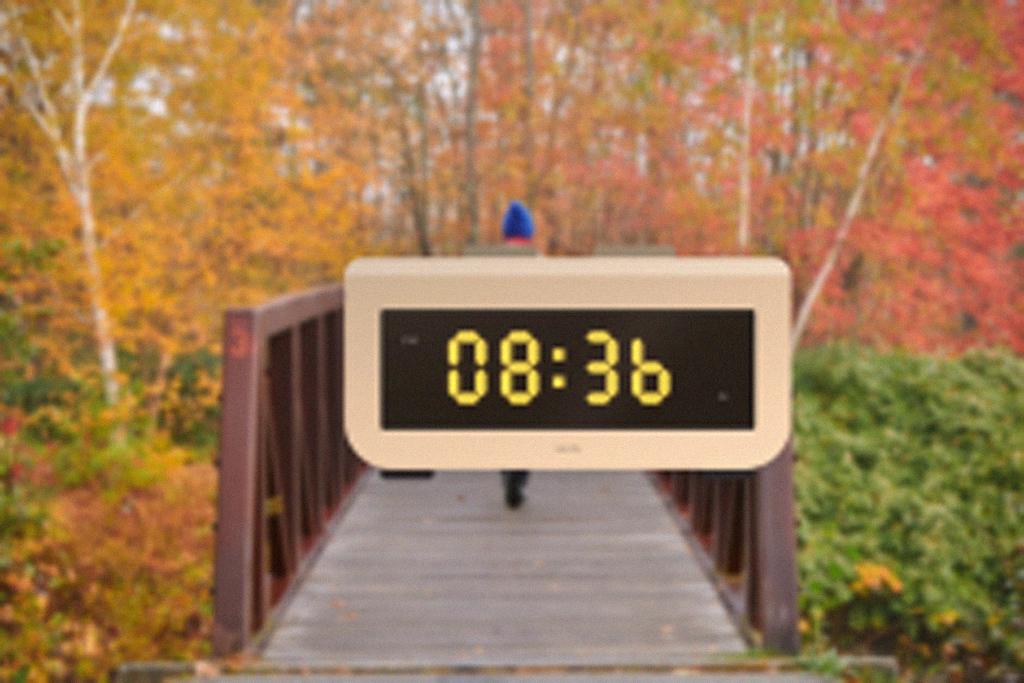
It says h=8 m=36
